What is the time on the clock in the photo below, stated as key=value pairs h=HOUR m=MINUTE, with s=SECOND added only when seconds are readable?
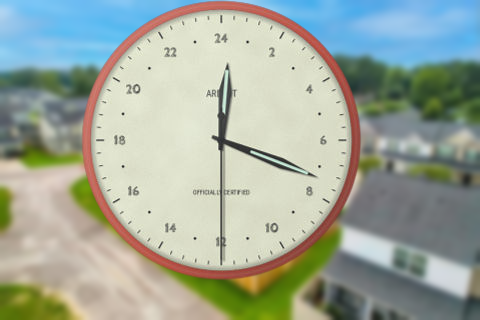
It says h=0 m=18 s=30
